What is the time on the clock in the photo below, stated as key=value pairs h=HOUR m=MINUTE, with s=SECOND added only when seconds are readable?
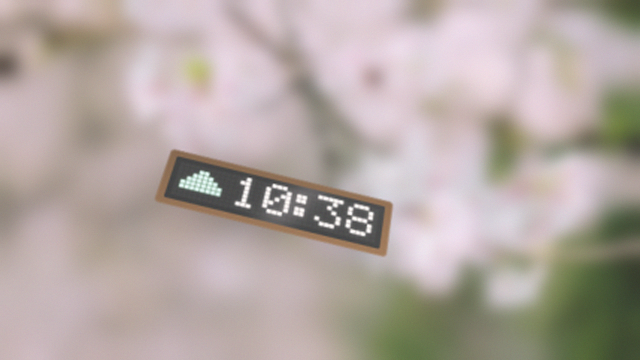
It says h=10 m=38
